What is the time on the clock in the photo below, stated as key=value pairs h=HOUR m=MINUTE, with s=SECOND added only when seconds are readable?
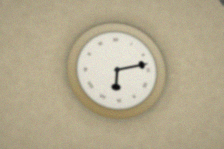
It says h=6 m=13
